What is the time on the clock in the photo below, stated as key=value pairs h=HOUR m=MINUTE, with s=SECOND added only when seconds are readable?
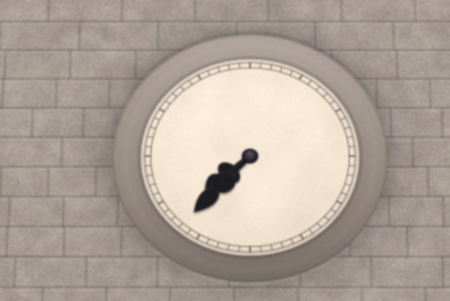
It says h=7 m=37
